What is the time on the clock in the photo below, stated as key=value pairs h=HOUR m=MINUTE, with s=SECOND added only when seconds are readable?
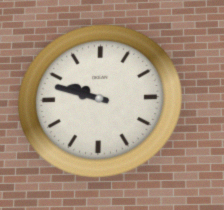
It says h=9 m=48
